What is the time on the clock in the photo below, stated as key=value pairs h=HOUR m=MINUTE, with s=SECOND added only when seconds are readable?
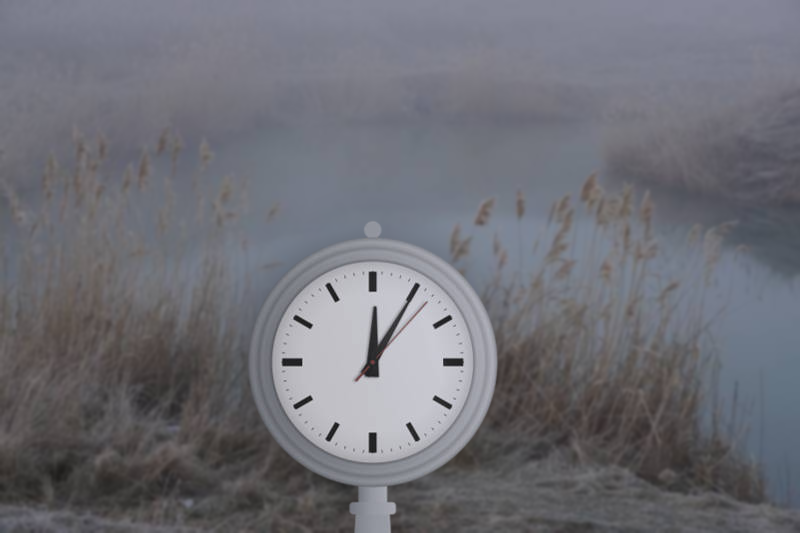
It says h=12 m=5 s=7
